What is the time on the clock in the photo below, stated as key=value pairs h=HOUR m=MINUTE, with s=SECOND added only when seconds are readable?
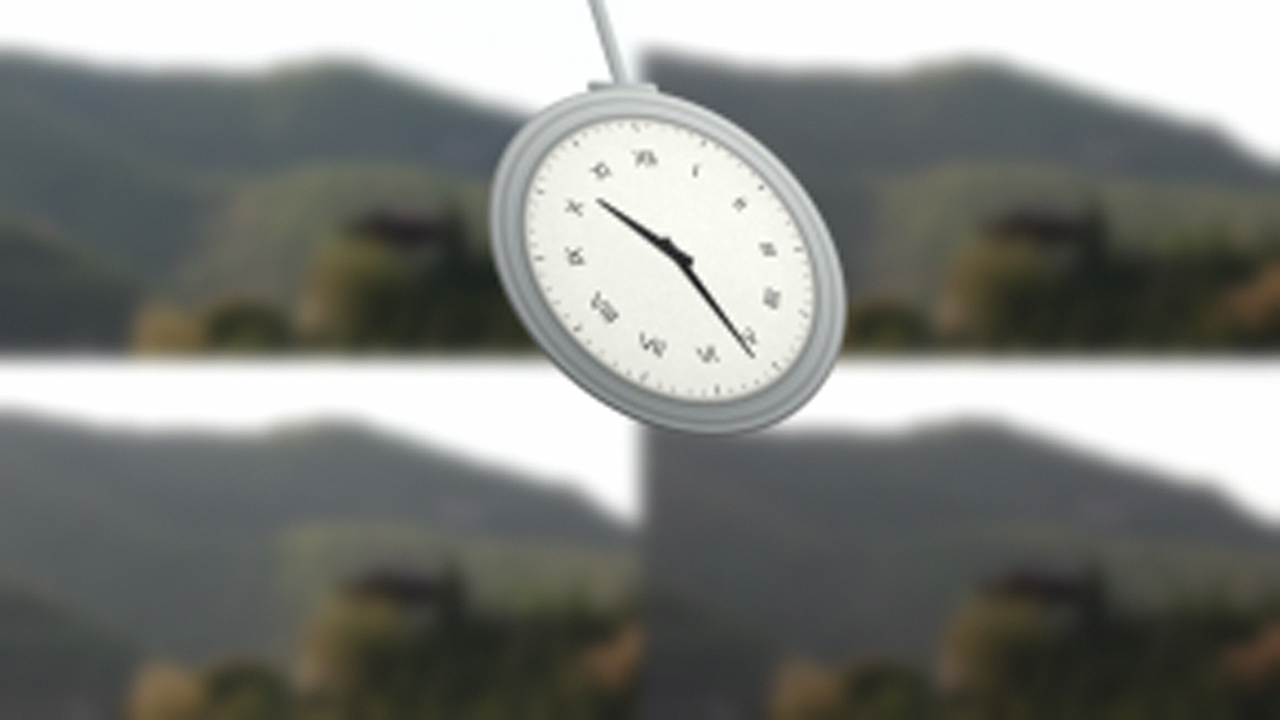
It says h=10 m=26
